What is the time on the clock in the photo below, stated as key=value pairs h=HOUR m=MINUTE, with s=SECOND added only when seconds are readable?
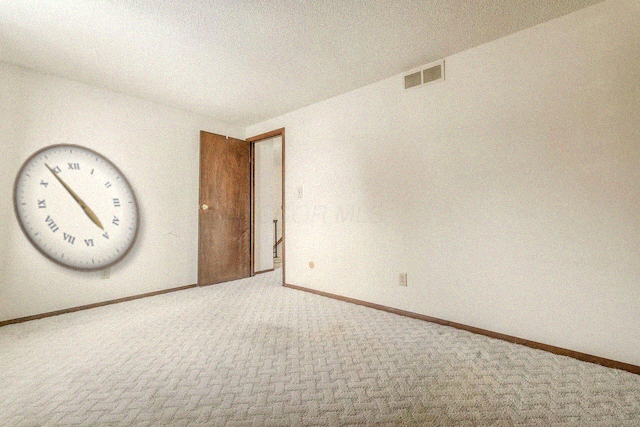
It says h=4 m=54
